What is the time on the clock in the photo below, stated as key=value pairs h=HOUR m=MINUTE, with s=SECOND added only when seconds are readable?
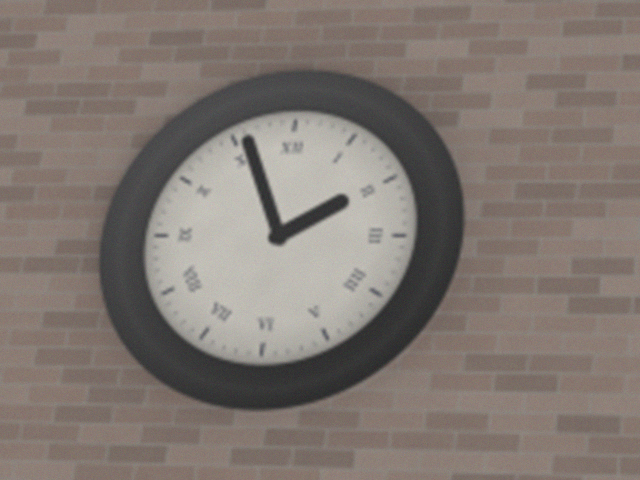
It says h=1 m=56
